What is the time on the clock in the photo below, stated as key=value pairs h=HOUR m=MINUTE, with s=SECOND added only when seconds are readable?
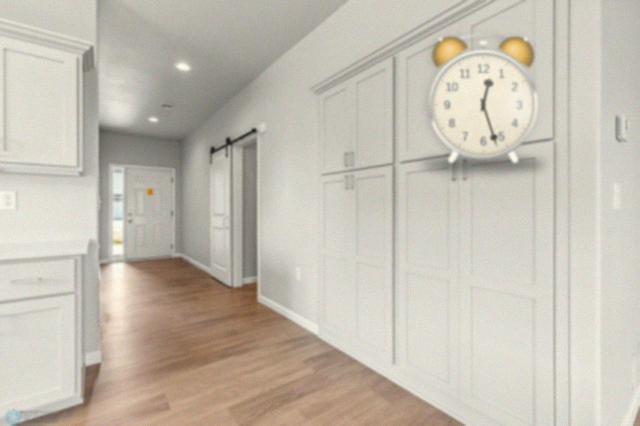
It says h=12 m=27
